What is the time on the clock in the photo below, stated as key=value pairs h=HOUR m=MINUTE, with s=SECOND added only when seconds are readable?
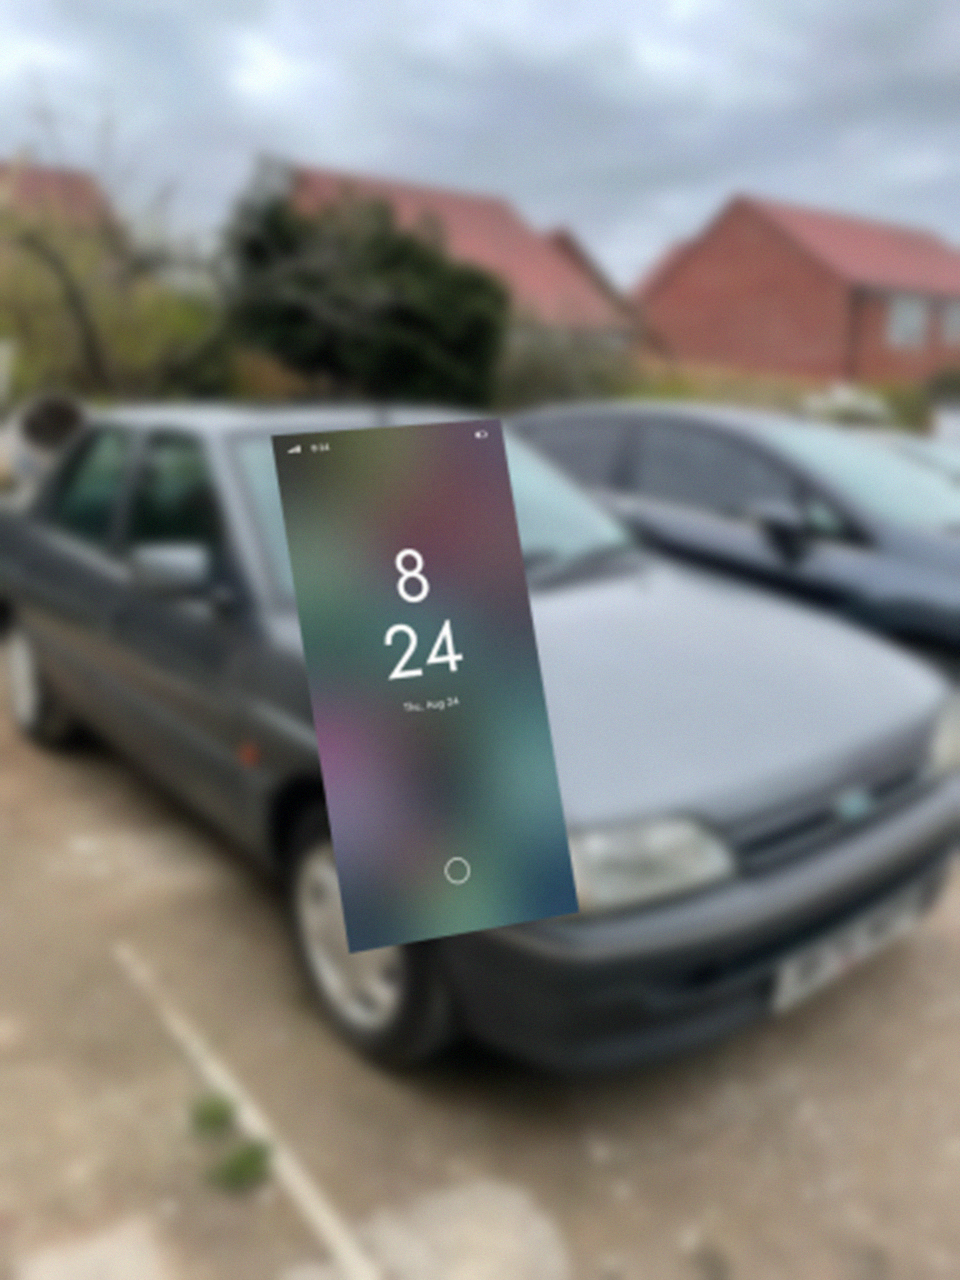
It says h=8 m=24
